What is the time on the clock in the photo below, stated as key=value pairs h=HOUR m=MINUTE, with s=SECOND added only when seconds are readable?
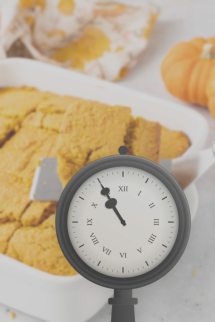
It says h=10 m=55
